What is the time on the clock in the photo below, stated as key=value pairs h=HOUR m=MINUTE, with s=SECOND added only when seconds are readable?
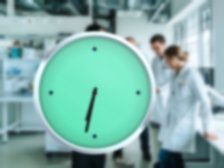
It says h=6 m=32
